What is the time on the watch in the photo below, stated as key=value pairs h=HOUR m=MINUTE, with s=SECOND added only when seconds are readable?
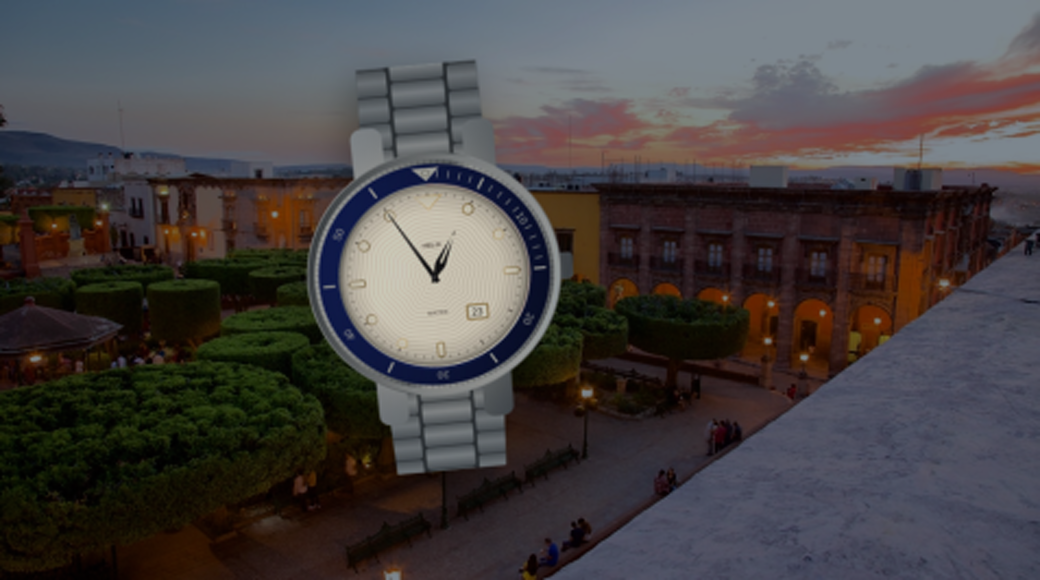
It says h=12 m=55
